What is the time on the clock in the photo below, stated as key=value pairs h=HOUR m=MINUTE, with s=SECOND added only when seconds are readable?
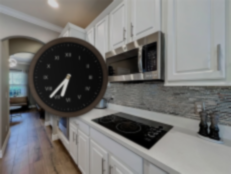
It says h=6 m=37
